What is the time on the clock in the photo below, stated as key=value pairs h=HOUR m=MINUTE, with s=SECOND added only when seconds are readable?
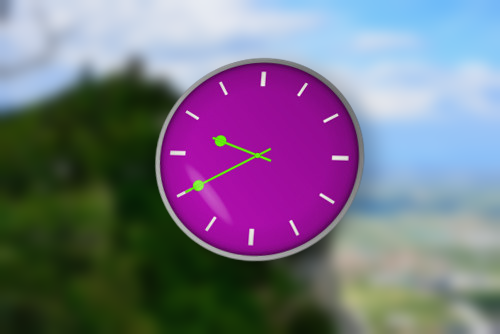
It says h=9 m=40
